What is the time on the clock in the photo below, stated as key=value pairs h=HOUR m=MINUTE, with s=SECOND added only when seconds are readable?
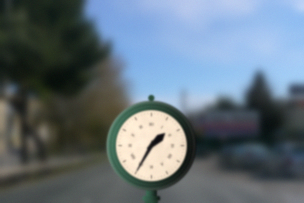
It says h=1 m=35
